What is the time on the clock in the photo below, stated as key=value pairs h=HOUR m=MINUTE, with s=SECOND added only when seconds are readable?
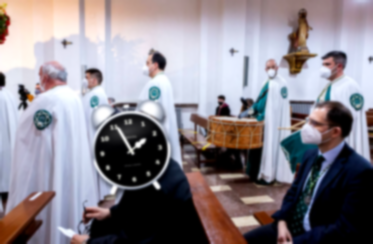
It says h=1 m=56
